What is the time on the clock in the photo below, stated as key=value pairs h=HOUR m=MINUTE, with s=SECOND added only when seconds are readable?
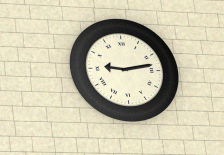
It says h=9 m=13
